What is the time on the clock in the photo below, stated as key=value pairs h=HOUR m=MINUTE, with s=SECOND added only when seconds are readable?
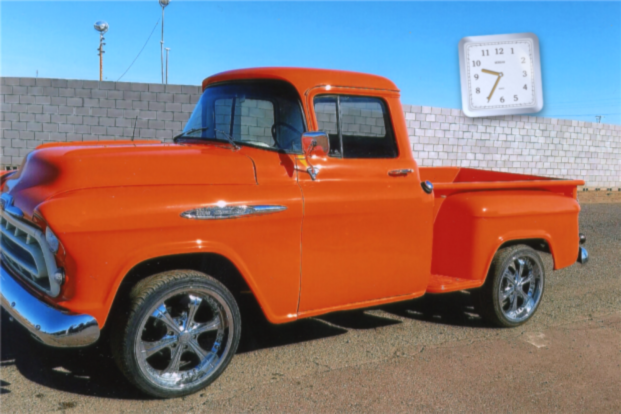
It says h=9 m=35
